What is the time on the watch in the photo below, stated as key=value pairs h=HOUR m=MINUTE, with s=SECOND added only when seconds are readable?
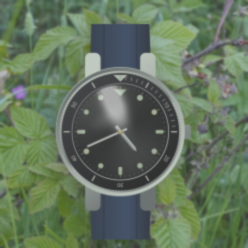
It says h=4 m=41
